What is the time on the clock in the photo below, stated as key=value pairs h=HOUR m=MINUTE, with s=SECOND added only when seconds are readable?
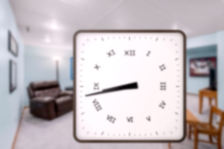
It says h=8 m=43
